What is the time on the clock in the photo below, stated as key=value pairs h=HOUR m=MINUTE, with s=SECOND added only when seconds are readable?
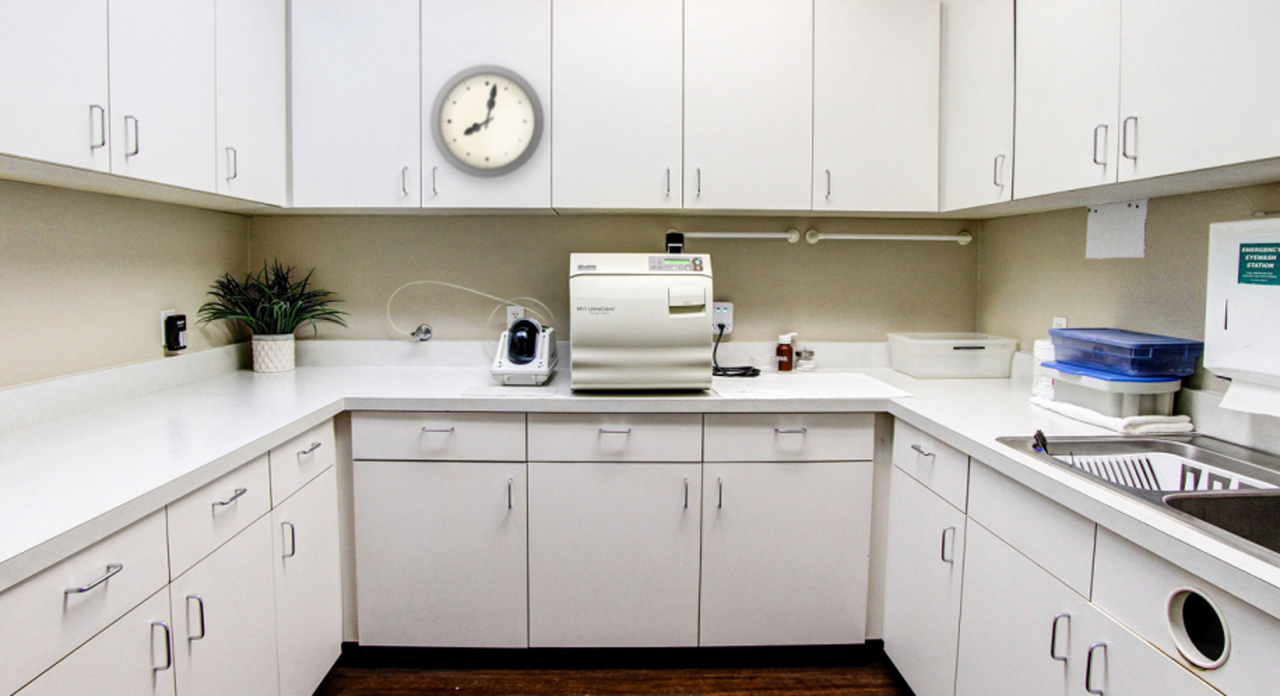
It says h=8 m=2
